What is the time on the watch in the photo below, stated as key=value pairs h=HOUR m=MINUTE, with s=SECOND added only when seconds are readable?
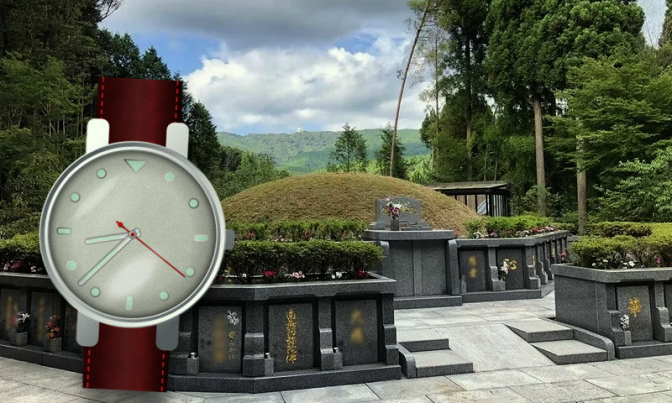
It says h=8 m=37 s=21
